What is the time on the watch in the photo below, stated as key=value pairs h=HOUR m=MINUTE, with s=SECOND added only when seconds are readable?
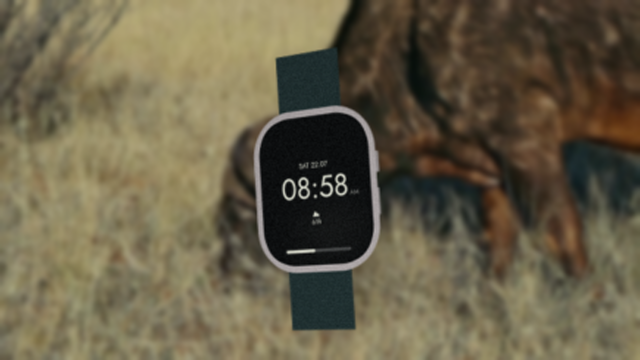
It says h=8 m=58
